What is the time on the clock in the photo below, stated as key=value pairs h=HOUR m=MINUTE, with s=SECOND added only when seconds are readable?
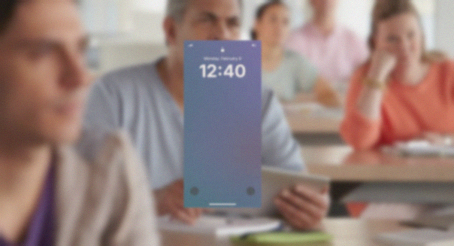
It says h=12 m=40
